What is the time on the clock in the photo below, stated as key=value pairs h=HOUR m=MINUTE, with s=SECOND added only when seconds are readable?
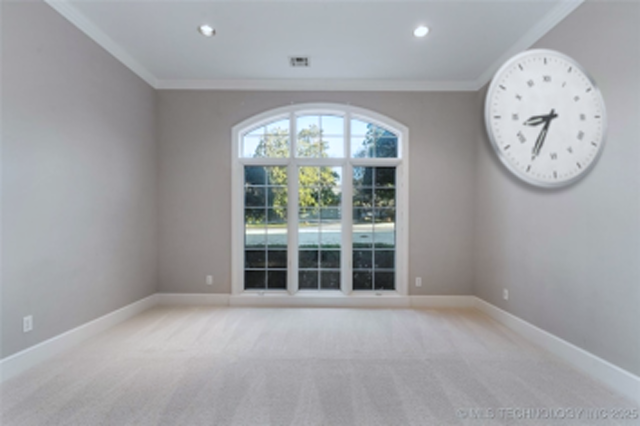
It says h=8 m=35
